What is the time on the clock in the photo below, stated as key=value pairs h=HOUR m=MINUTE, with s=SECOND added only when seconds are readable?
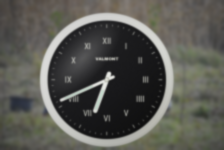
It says h=6 m=41
